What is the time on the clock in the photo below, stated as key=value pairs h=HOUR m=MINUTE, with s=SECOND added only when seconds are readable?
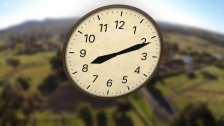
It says h=8 m=11
